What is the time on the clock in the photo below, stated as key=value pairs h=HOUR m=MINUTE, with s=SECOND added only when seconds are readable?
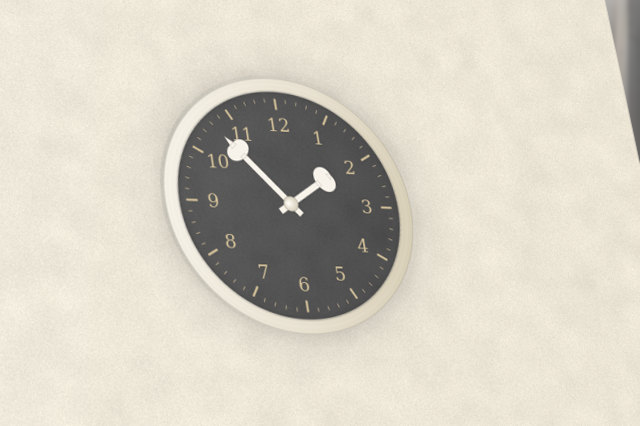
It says h=1 m=53
